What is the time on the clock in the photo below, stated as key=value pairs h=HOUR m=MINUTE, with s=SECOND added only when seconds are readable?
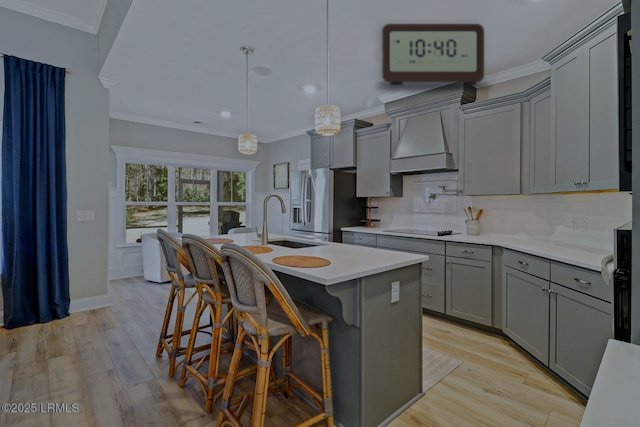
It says h=10 m=40
